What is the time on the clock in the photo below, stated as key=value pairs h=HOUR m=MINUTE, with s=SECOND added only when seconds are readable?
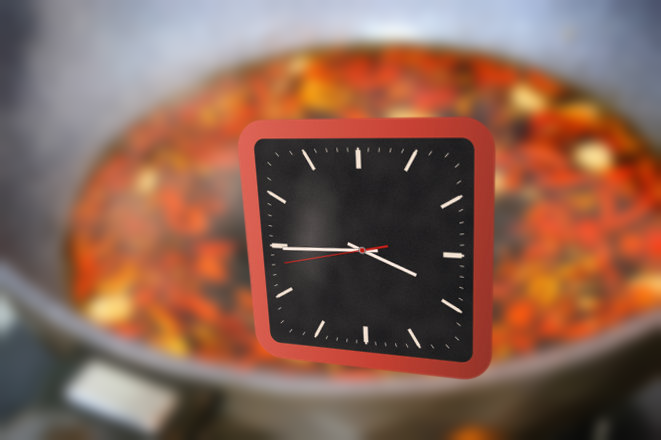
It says h=3 m=44 s=43
